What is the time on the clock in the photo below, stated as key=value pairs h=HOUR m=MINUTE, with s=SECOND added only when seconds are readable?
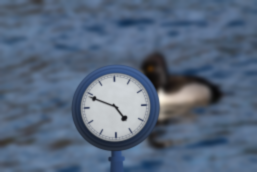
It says h=4 m=49
